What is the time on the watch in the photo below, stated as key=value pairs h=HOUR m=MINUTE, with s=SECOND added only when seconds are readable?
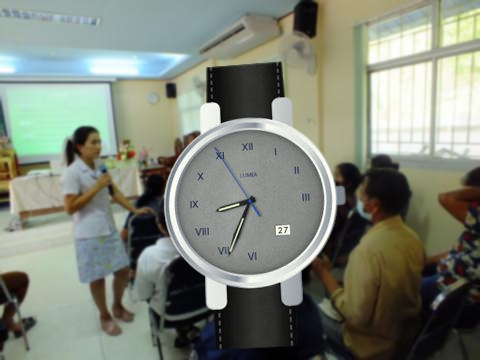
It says h=8 m=33 s=55
